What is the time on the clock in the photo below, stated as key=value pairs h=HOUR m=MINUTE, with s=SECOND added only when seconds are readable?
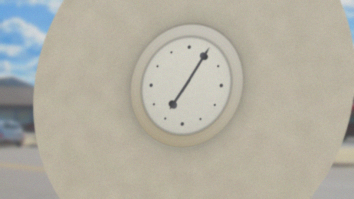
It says h=7 m=5
